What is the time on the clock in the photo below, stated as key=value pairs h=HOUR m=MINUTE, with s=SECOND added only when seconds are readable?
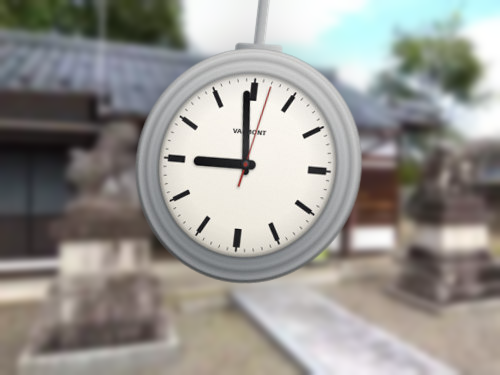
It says h=8 m=59 s=2
